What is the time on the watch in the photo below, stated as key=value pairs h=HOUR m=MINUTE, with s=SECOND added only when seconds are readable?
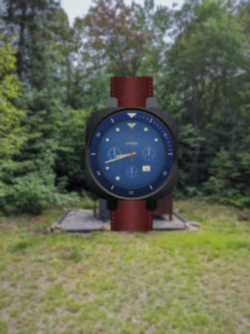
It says h=8 m=42
